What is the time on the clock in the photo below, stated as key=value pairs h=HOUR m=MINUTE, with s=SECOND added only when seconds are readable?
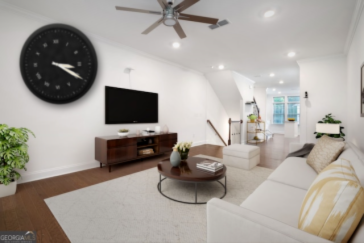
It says h=3 m=20
